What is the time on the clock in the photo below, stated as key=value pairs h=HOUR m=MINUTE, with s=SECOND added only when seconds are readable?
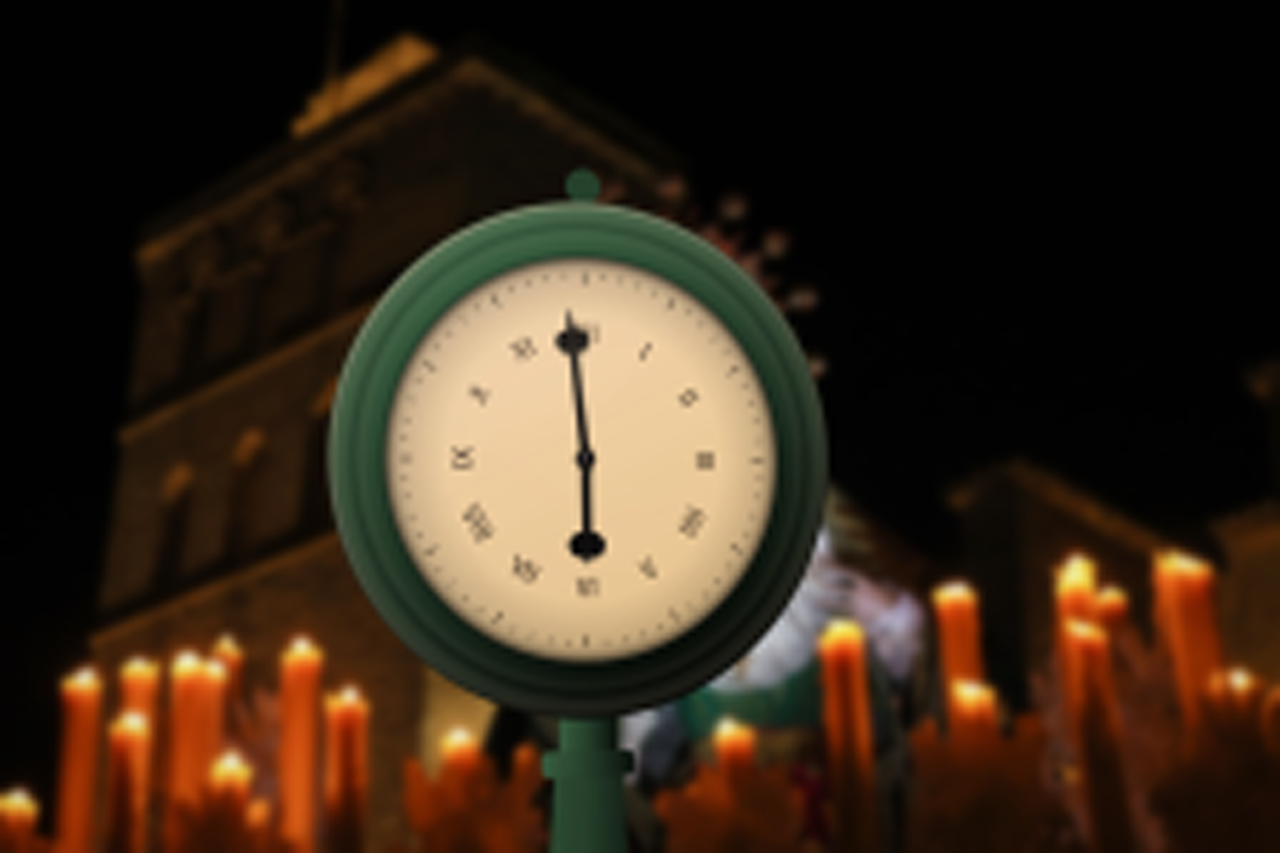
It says h=5 m=59
